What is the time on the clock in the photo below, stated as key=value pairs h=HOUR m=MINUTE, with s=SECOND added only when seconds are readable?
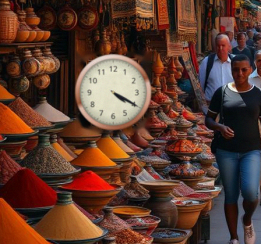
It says h=4 m=20
